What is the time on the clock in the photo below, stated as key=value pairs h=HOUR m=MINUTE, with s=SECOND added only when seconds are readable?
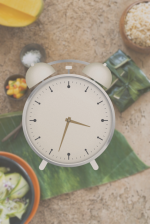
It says h=3 m=33
